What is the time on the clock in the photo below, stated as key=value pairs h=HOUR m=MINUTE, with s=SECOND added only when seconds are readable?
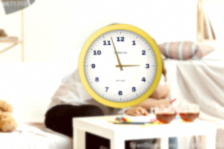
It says h=2 m=57
